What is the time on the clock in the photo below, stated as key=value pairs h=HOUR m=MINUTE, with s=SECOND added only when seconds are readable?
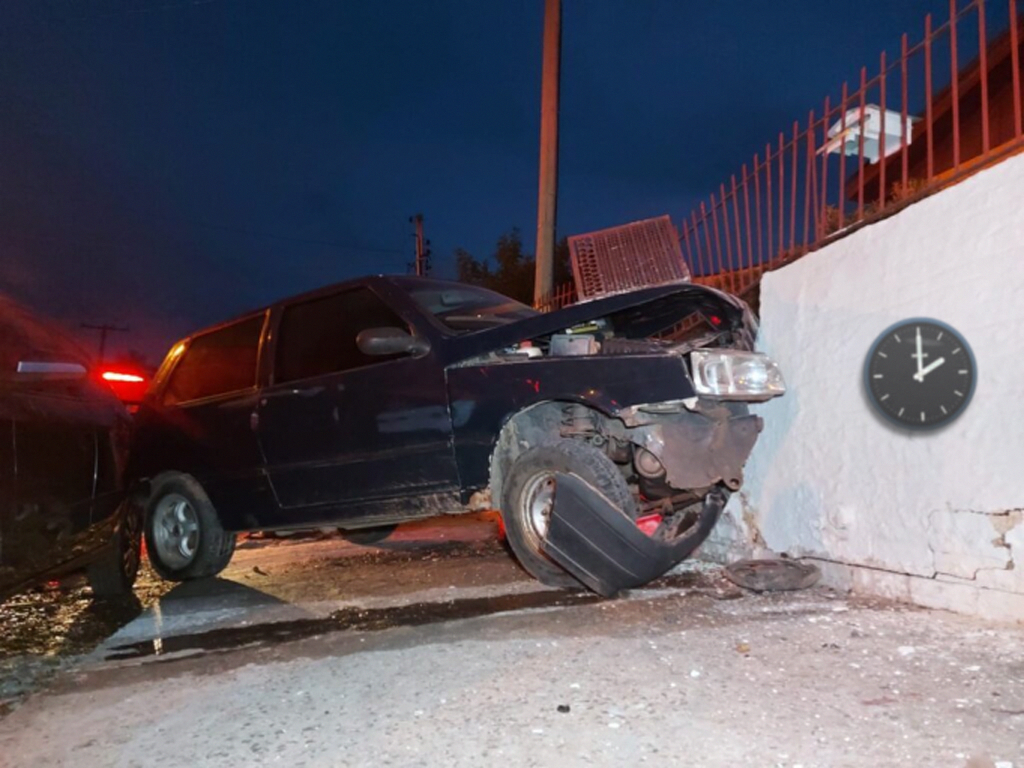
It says h=2 m=0
